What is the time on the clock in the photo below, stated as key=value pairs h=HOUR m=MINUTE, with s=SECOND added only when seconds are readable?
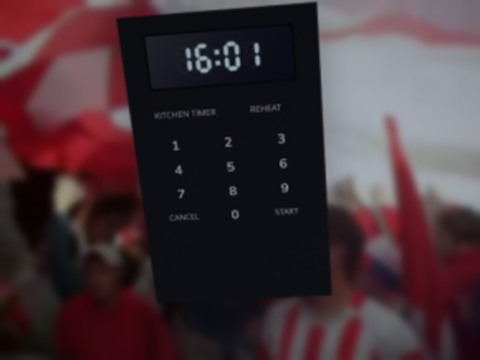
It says h=16 m=1
